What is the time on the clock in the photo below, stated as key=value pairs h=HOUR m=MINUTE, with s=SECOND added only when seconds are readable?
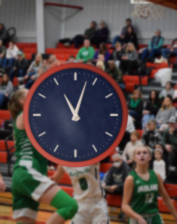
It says h=11 m=3
